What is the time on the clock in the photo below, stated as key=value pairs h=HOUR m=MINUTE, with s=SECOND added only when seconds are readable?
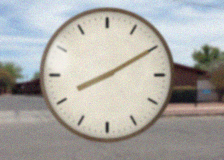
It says h=8 m=10
